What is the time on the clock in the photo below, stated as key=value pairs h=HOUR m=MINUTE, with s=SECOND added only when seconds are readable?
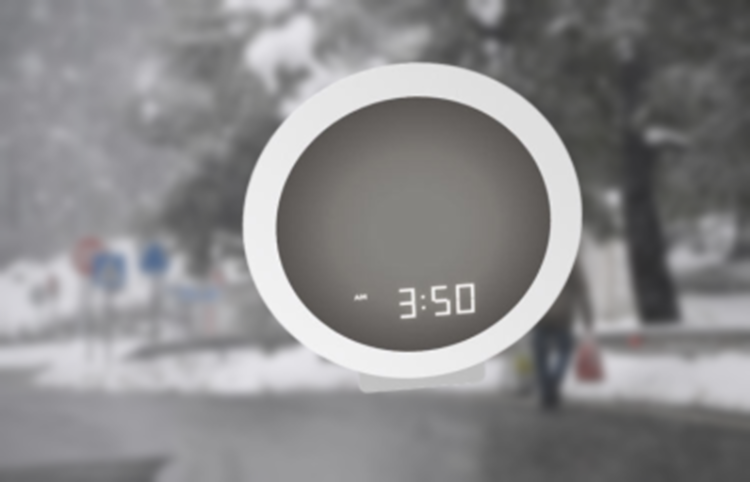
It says h=3 m=50
